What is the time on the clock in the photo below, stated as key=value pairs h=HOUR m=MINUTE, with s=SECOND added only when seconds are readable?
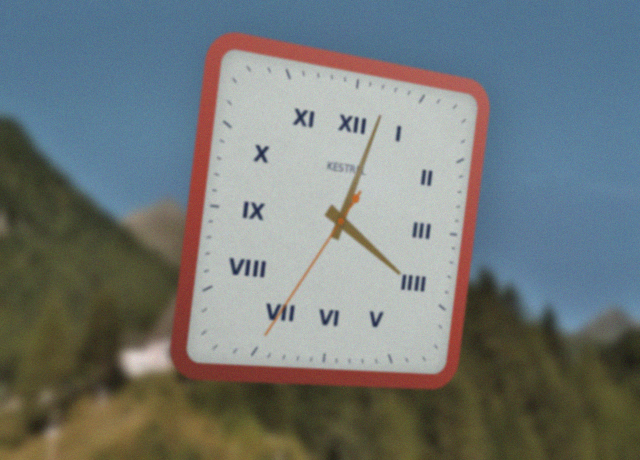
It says h=4 m=2 s=35
